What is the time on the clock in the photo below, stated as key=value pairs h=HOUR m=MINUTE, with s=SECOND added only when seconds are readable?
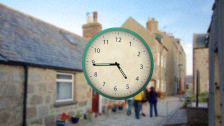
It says h=4 m=44
